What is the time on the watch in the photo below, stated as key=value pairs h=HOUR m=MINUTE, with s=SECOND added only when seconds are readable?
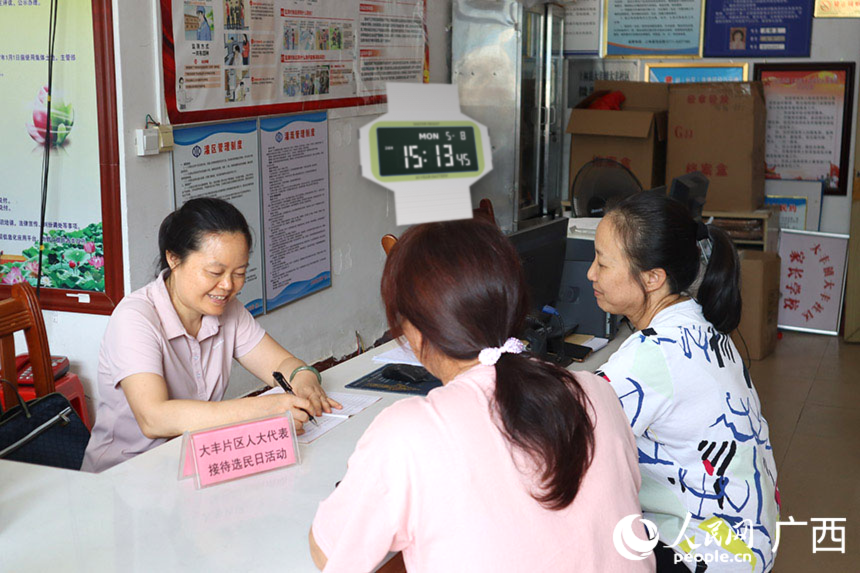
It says h=15 m=13 s=45
